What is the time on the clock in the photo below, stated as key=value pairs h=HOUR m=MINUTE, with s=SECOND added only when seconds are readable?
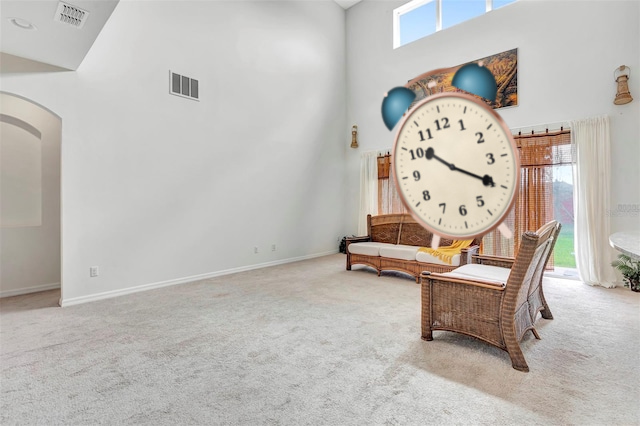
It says h=10 m=20
